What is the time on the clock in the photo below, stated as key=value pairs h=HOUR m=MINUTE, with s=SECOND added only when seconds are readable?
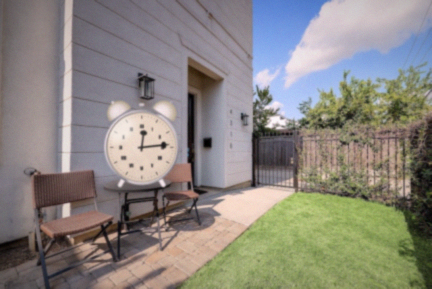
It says h=12 m=14
